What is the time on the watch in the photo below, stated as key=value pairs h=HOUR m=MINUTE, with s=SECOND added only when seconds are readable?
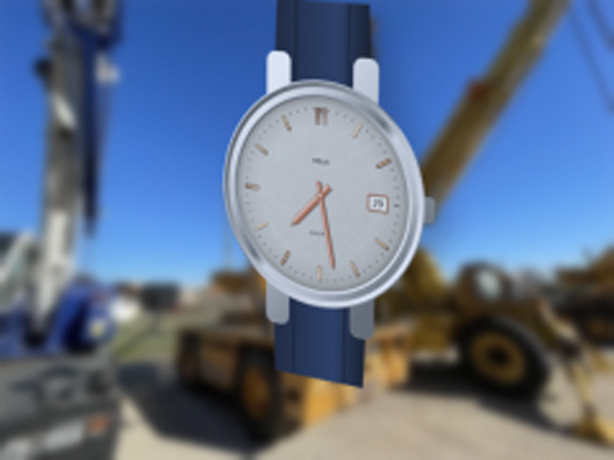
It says h=7 m=28
